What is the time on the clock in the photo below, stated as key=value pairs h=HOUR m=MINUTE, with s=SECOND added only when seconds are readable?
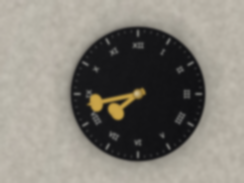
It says h=7 m=43
